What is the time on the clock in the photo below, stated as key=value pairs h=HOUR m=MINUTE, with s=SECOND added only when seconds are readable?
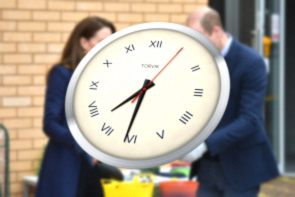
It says h=7 m=31 s=5
